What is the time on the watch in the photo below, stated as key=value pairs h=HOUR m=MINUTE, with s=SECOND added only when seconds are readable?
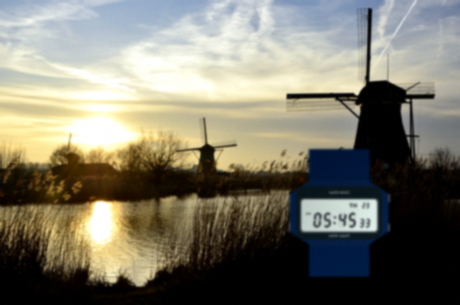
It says h=5 m=45
